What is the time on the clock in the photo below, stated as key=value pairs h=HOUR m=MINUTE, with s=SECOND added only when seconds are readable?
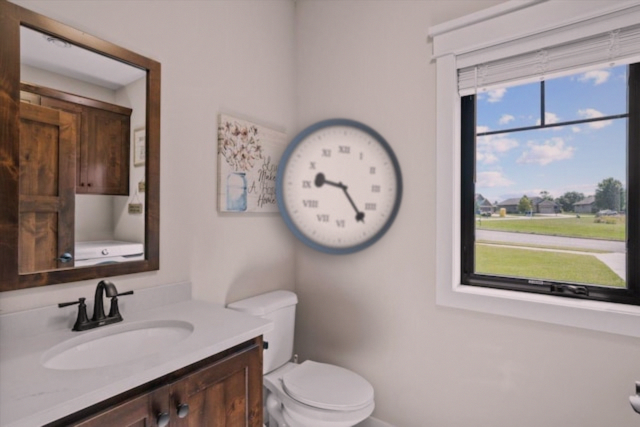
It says h=9 m=24
